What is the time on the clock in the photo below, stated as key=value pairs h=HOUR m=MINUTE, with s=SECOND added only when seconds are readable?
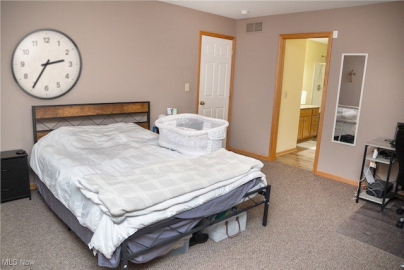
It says h=2 m=35
